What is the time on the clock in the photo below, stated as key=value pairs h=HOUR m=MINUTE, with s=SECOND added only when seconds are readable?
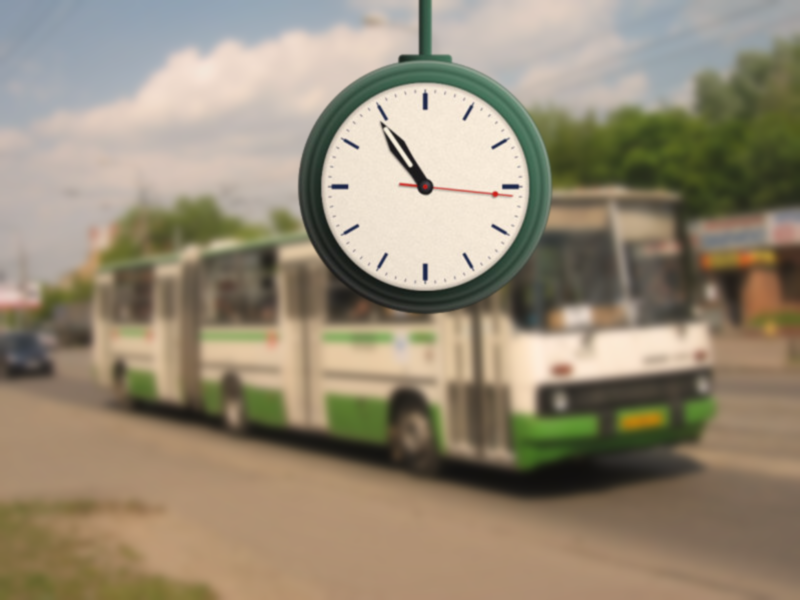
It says h=10 m=54 s=16
